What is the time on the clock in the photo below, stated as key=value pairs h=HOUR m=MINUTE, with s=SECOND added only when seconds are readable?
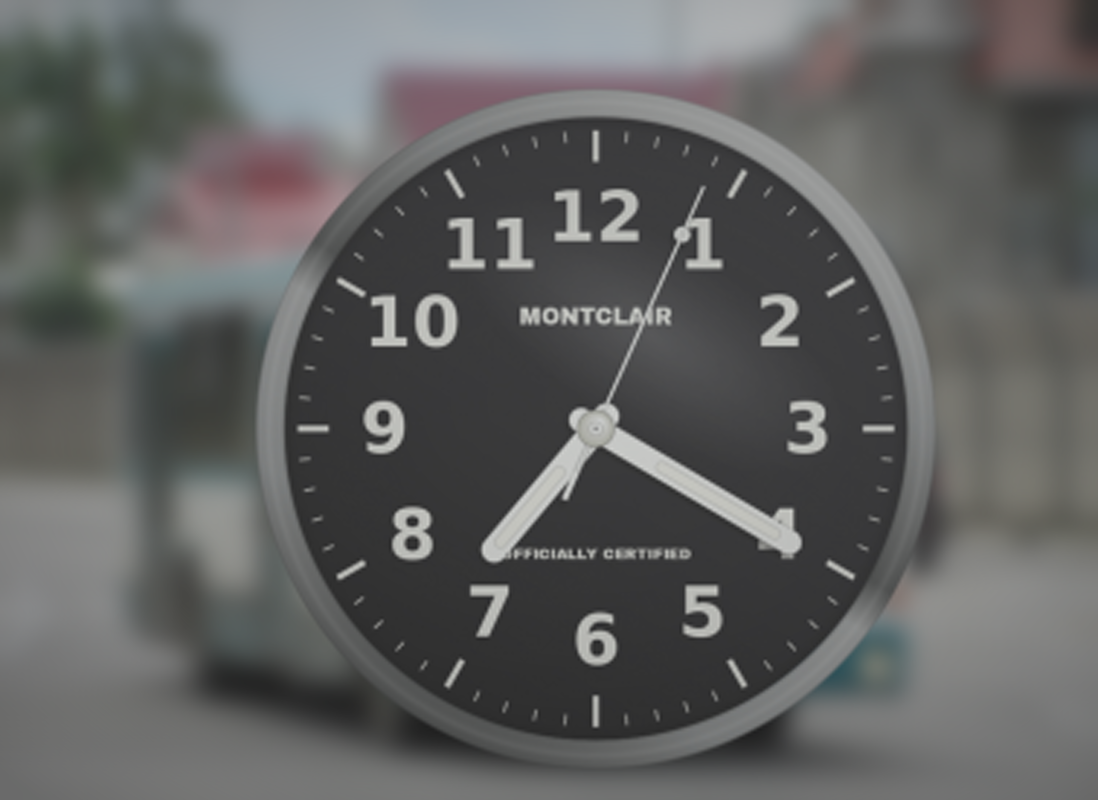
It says h=7 m=20 s=4
